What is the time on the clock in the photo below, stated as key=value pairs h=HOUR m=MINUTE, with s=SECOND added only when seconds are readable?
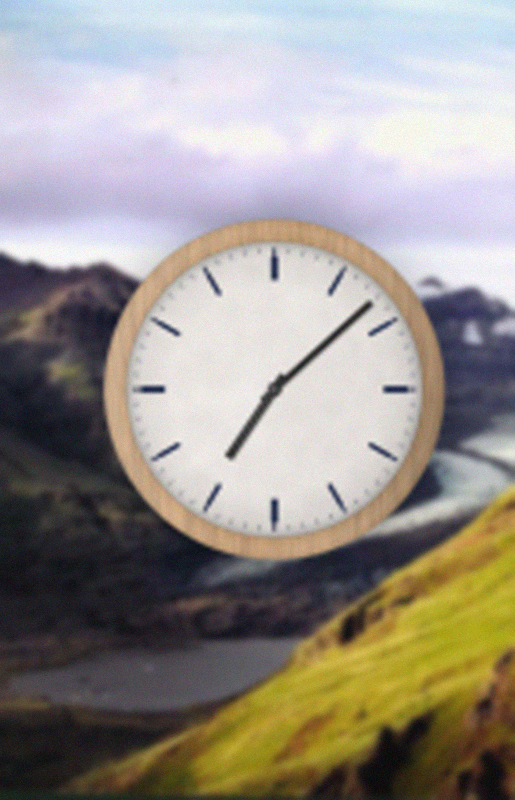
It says h=7 m=8
